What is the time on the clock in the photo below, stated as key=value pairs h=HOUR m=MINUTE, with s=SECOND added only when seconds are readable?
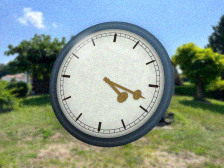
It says h=4 m=18
